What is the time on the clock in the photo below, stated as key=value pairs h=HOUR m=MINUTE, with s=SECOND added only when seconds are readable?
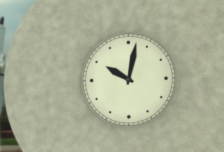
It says h=10 m=2
